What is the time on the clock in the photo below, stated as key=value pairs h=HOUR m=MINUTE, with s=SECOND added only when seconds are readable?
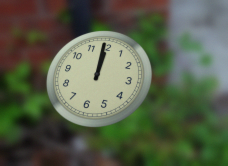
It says h=11 m=59
